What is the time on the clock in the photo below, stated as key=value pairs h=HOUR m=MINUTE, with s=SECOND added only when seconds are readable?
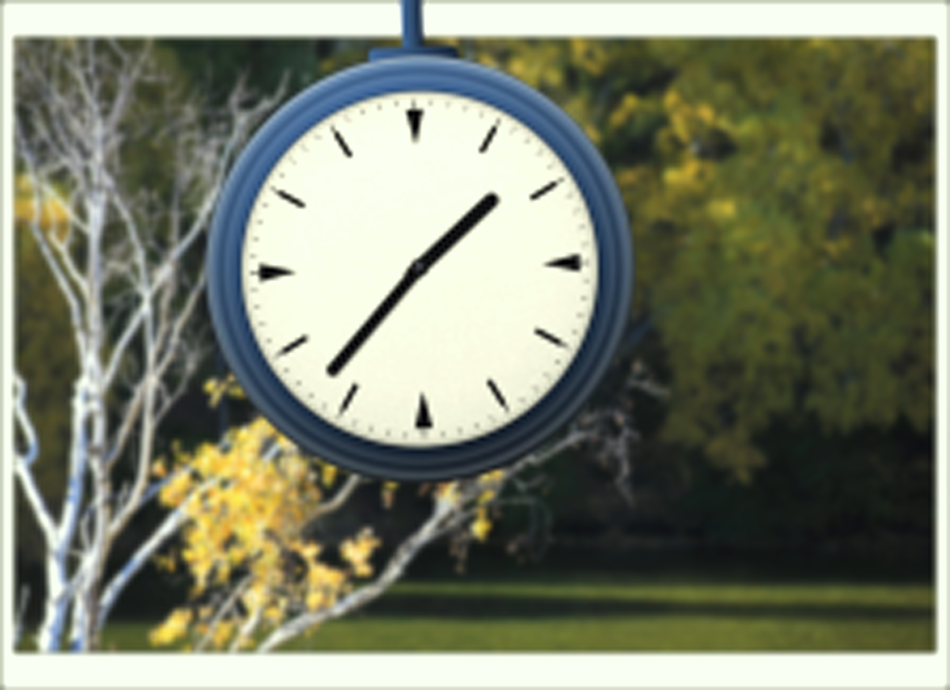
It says h=1 m=37
